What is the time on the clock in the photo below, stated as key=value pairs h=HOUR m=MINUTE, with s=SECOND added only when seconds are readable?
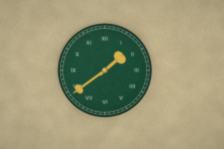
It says h=1 m=39
